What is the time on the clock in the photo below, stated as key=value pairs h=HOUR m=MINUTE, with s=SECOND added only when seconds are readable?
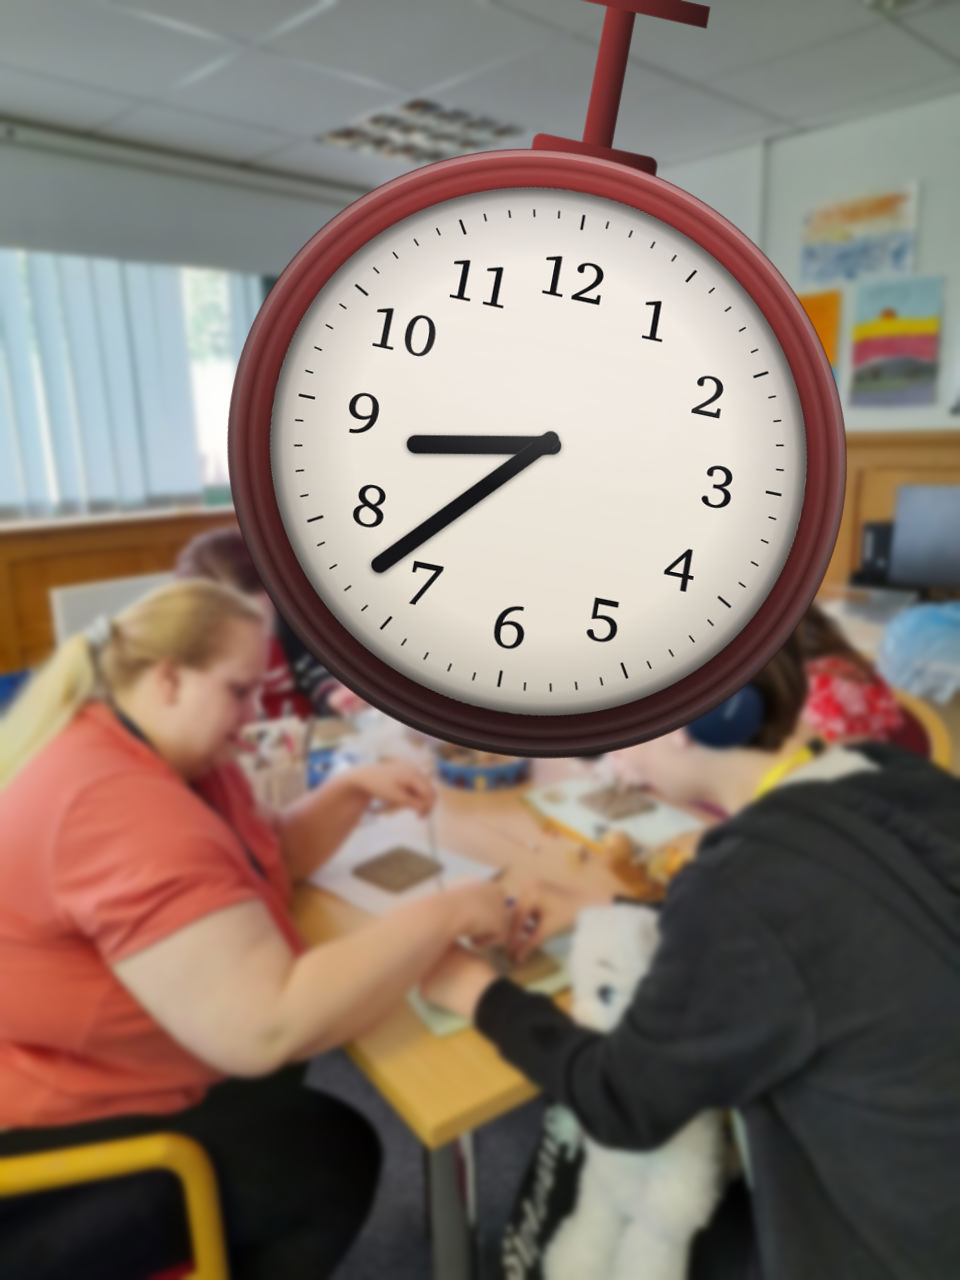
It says h=8 m=37
